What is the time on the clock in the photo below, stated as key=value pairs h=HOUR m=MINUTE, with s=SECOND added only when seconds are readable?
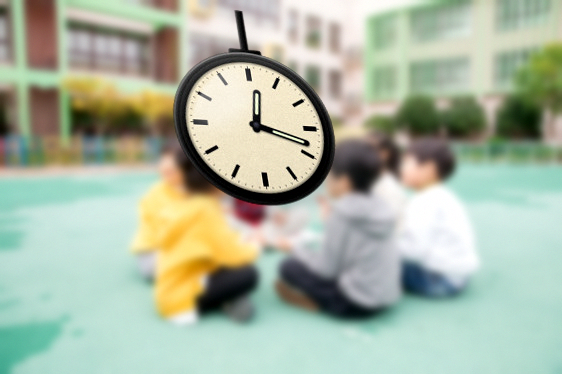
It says h=12 m=18
